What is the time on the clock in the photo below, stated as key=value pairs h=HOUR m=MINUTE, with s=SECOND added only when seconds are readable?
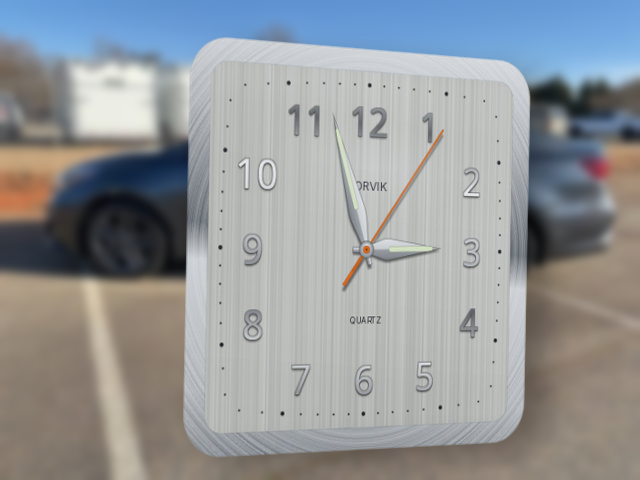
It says h=2 m=57 s=6
